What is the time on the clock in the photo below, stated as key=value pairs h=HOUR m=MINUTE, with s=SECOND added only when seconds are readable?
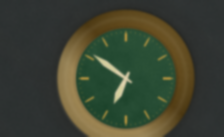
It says h=6 m=51
